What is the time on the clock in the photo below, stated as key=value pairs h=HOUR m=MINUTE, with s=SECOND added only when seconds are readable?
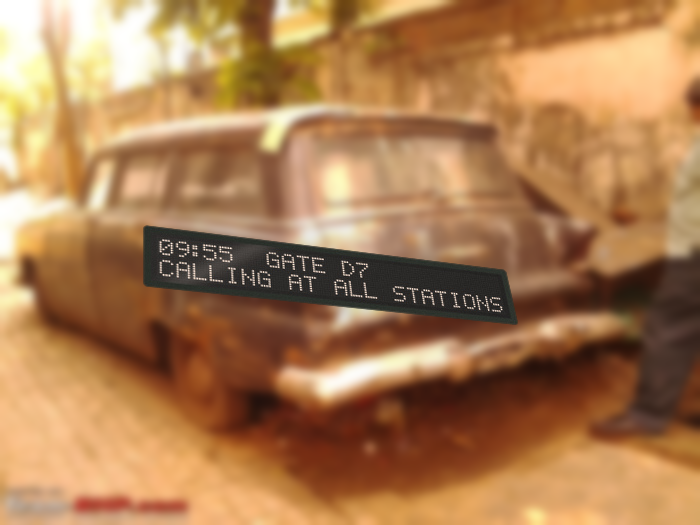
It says h=9 m=55
